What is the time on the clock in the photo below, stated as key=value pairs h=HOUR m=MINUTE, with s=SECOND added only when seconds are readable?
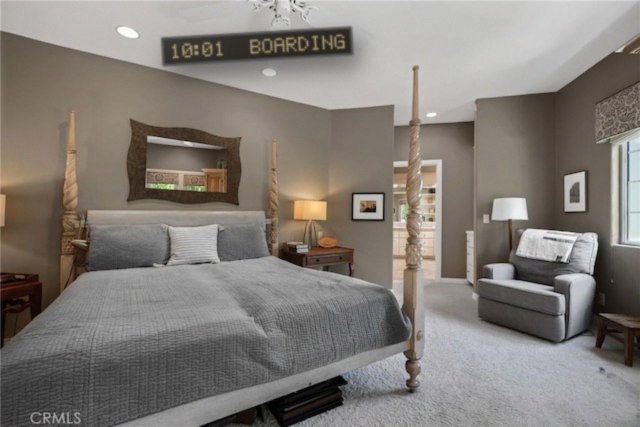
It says h=10 m=1
